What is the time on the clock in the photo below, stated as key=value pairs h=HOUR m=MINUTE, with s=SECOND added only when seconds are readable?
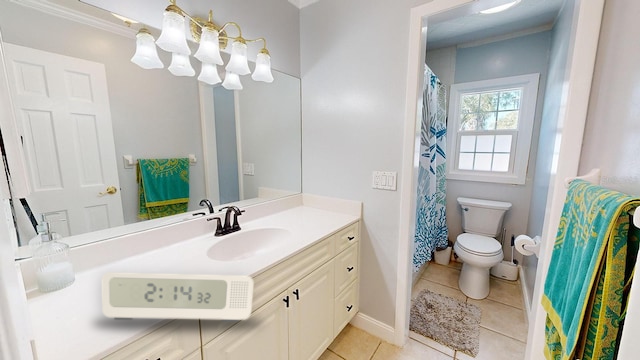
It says h=2 m=14 s=32
